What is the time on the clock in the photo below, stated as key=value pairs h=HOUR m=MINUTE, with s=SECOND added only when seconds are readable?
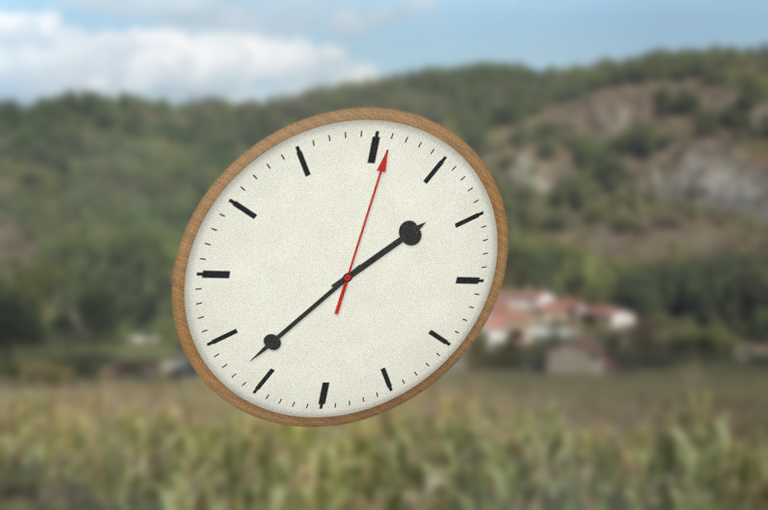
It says h=1 m=37 s=1
